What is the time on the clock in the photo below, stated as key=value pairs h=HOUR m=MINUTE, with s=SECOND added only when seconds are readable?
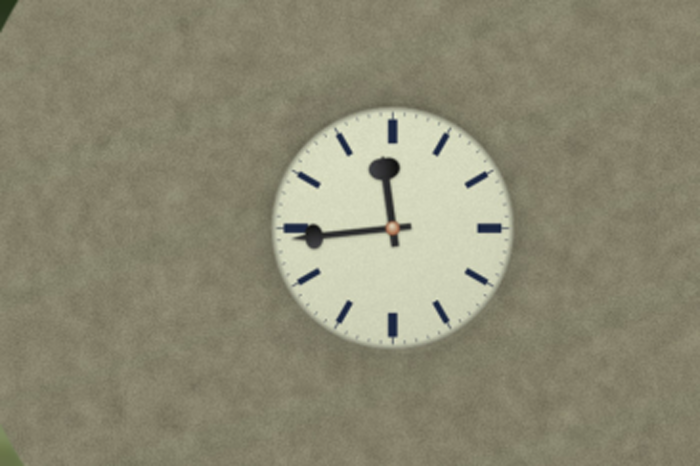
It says h=11 m=44
